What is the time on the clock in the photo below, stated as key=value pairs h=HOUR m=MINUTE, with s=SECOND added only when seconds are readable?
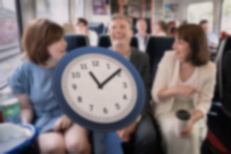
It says h=11 m=9
